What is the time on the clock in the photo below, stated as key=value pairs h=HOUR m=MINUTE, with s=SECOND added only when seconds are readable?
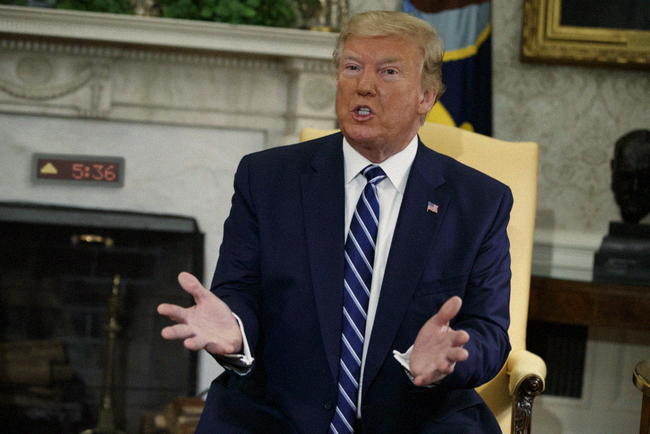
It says h=5 m=36
